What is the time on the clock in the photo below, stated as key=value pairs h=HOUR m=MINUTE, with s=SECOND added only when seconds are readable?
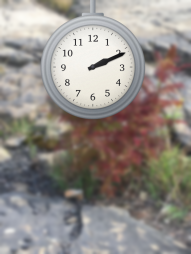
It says h=2 m=11
